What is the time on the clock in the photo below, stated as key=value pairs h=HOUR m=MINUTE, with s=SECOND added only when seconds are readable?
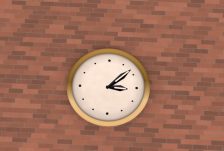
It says h=3 m=8
